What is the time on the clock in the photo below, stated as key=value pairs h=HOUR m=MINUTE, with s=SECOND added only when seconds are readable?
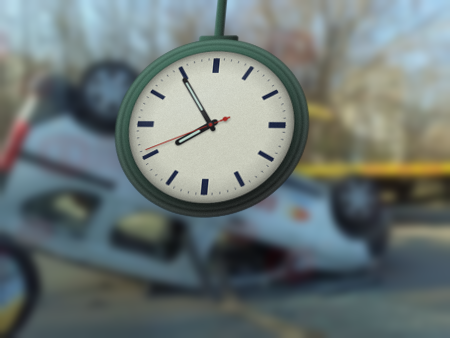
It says h=7 m=54 s=41
